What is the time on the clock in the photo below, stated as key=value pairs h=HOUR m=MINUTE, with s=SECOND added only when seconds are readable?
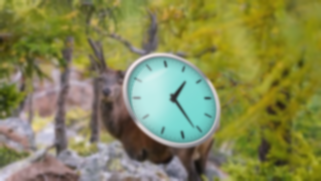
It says h=1 m=26
